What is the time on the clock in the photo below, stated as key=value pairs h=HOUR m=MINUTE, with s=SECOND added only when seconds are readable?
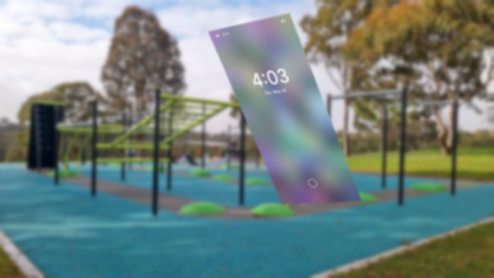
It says h=4 m=3
